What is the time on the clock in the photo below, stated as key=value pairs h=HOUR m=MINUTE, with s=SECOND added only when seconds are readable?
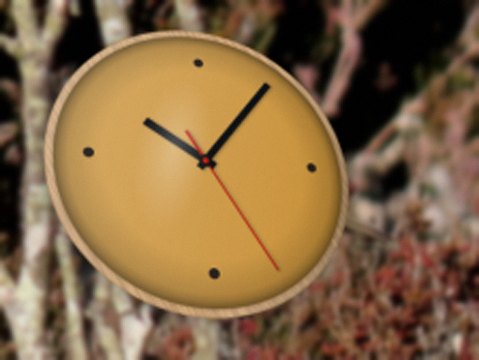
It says h=10 m=6 s=25
